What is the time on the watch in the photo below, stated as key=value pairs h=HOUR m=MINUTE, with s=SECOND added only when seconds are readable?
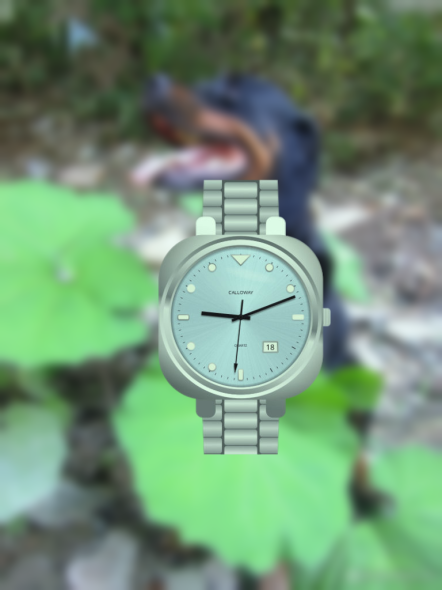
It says h=9 m=11 s=31
